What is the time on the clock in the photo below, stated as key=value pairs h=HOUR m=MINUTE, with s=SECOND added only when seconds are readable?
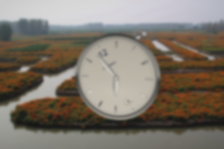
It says h=6 m=58
